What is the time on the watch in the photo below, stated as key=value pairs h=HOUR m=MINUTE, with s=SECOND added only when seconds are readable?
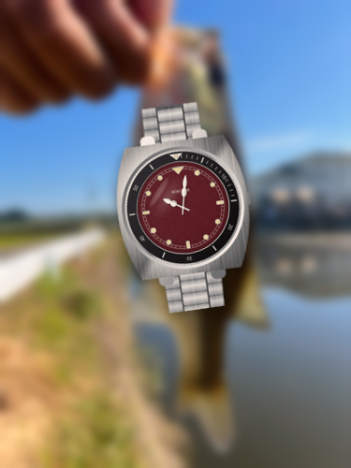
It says h=10 m=2
